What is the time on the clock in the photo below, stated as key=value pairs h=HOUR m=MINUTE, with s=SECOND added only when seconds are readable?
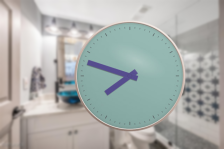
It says h=7 m=48
